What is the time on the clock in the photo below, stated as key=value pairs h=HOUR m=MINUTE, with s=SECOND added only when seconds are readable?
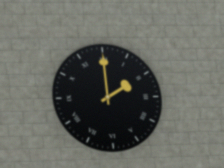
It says h=2 m=0
